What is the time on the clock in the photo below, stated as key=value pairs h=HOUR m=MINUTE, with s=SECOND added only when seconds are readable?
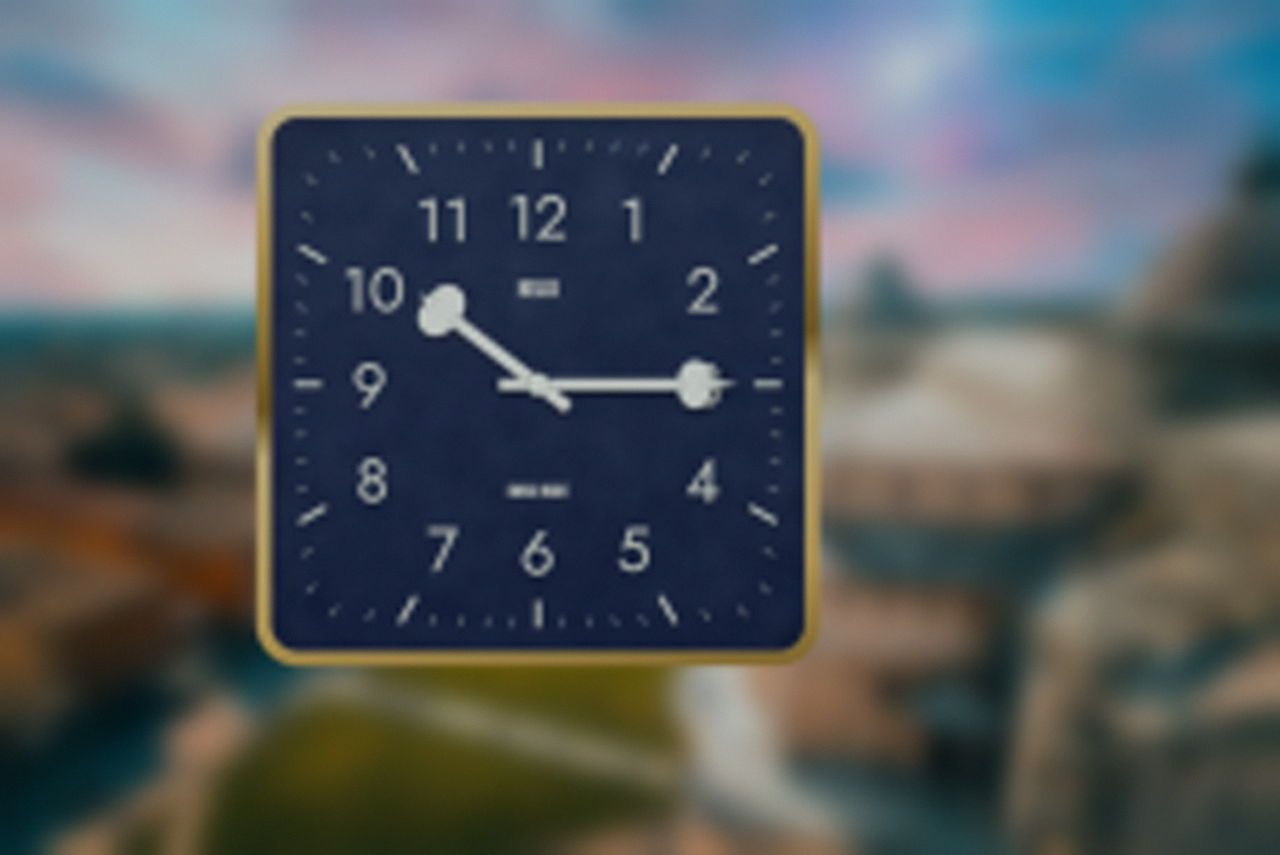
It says h=10 m=15
